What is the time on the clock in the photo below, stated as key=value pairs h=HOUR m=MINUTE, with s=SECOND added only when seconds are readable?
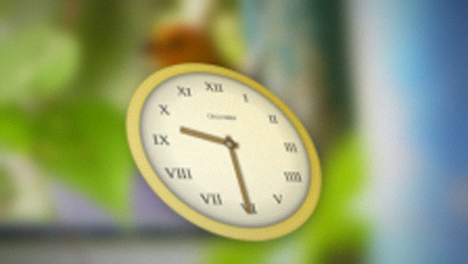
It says h=9 m=30
